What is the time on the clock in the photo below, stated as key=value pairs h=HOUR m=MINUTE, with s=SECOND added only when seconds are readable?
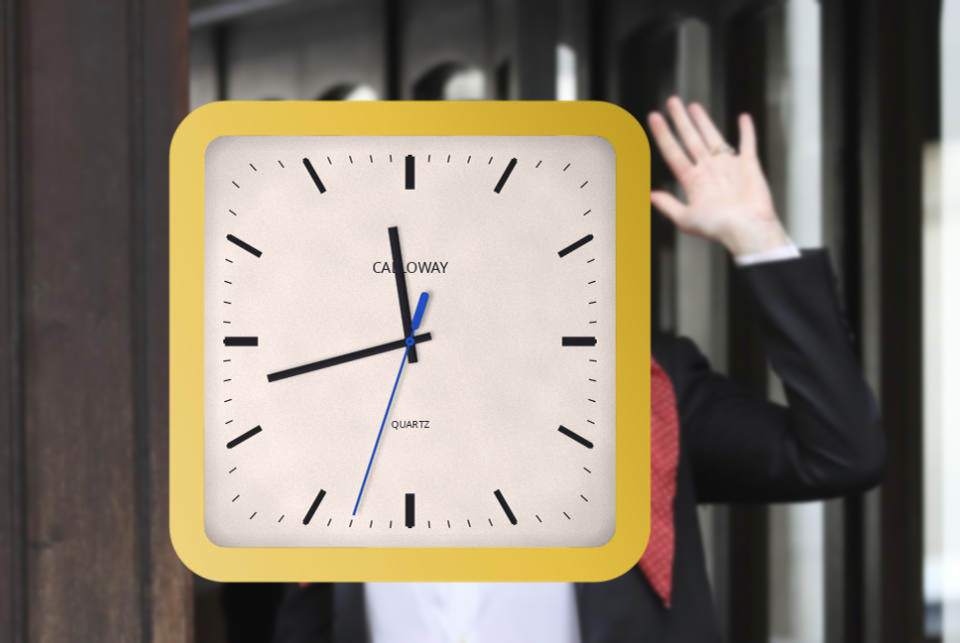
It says h=11 m=42 s=33
